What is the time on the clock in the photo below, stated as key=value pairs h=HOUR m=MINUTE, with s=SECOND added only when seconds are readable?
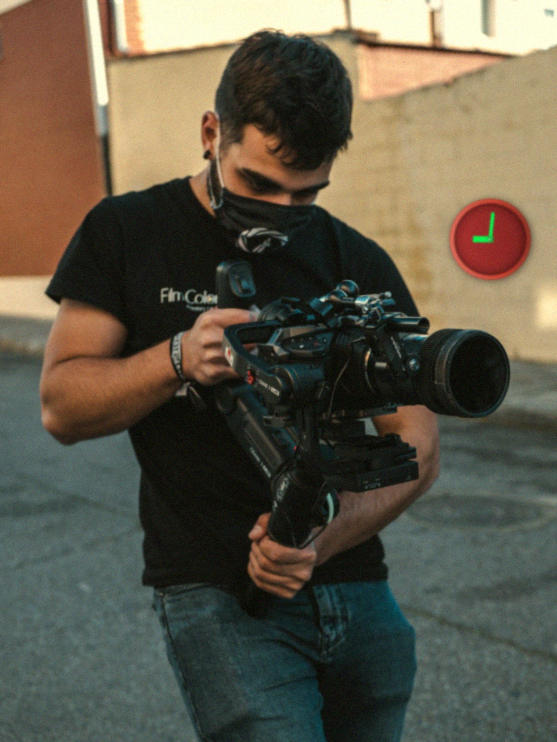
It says h=9 m=1
